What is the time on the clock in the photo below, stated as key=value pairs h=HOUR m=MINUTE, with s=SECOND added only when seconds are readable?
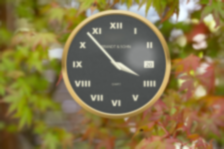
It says h=3 m=53
